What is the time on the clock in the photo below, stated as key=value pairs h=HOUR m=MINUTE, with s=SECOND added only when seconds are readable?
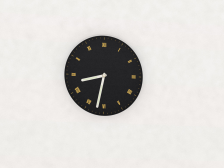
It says h=8 m=32
